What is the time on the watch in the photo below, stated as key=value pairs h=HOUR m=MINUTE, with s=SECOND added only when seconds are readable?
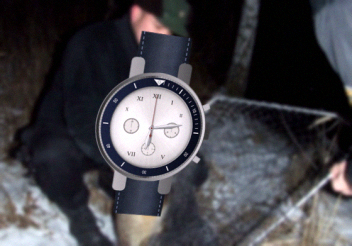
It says h=6 m=13
